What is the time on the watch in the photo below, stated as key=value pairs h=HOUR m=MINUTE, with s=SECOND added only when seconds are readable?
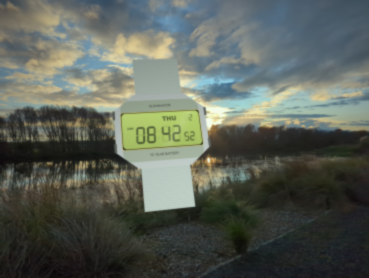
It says h=8 m=42
